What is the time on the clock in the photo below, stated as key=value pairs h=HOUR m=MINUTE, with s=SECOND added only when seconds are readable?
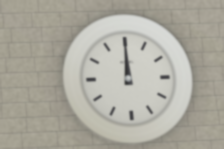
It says h=12 m=0
